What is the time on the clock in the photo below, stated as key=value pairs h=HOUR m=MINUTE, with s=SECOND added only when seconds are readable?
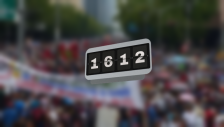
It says h=16 m=12
